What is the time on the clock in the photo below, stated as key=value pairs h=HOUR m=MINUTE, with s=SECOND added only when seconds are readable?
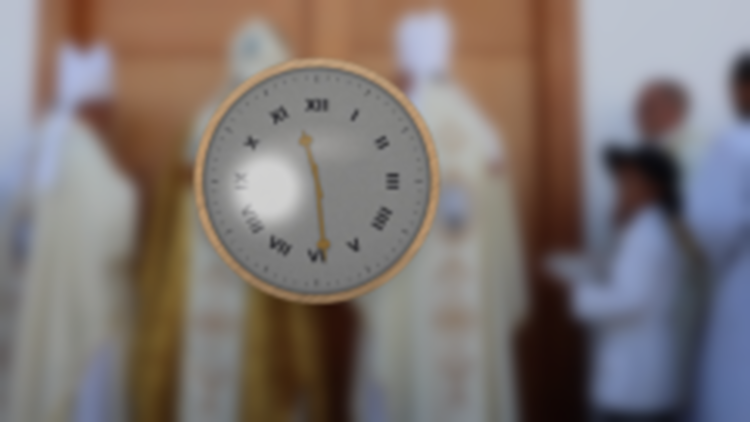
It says h=11 m=29
